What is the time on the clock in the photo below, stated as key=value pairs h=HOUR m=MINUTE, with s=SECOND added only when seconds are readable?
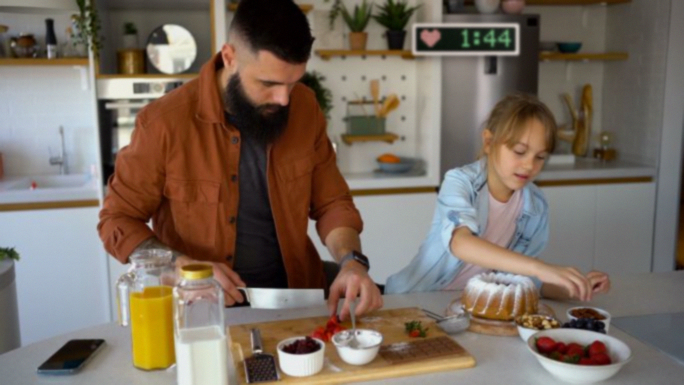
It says h=1 m=44
